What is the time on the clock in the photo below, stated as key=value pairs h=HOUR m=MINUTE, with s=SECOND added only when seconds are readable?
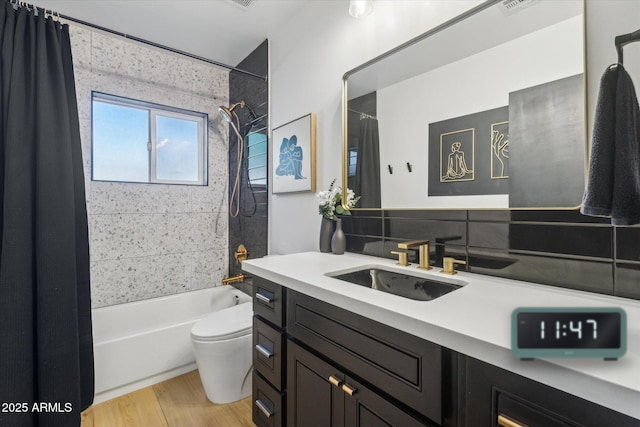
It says h=11 m=47
